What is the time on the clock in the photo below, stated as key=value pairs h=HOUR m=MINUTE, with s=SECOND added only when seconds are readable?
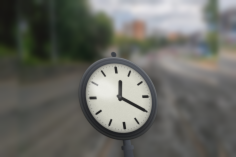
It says h=12 m=20
